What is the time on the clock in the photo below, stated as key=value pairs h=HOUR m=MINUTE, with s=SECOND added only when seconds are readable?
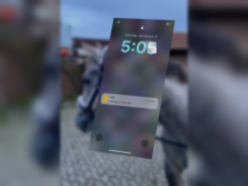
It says h=5 m=5
